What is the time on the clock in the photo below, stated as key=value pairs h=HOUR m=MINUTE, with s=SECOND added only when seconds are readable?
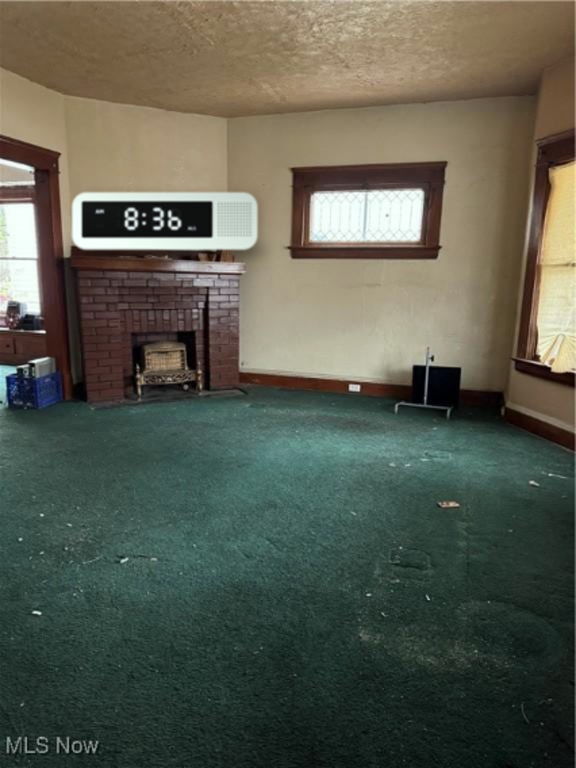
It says h=8 m=36
